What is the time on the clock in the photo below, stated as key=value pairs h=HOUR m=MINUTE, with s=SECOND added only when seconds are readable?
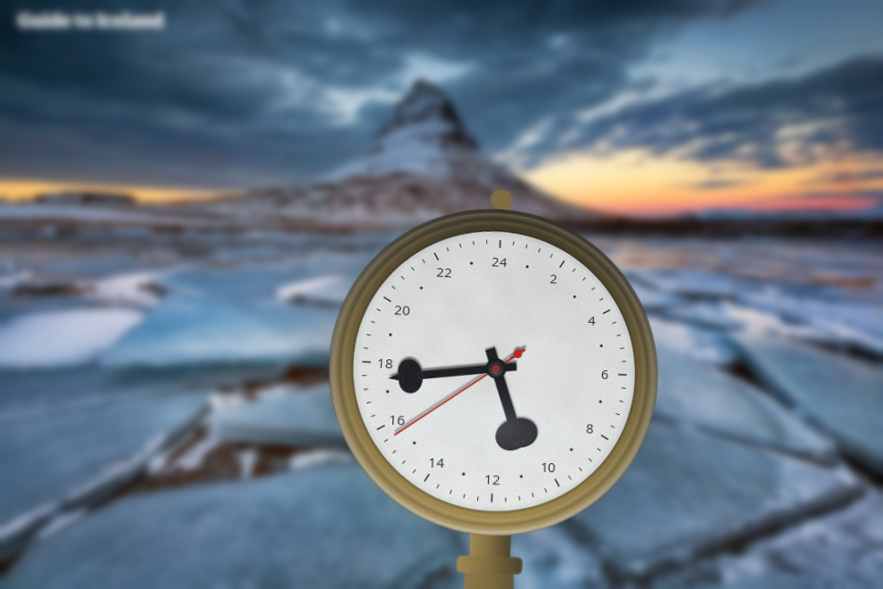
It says h=10 m=43 s=39
